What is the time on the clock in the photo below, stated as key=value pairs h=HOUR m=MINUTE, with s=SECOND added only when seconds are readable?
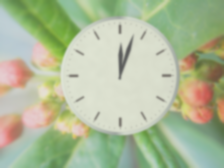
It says h=12 m=3
